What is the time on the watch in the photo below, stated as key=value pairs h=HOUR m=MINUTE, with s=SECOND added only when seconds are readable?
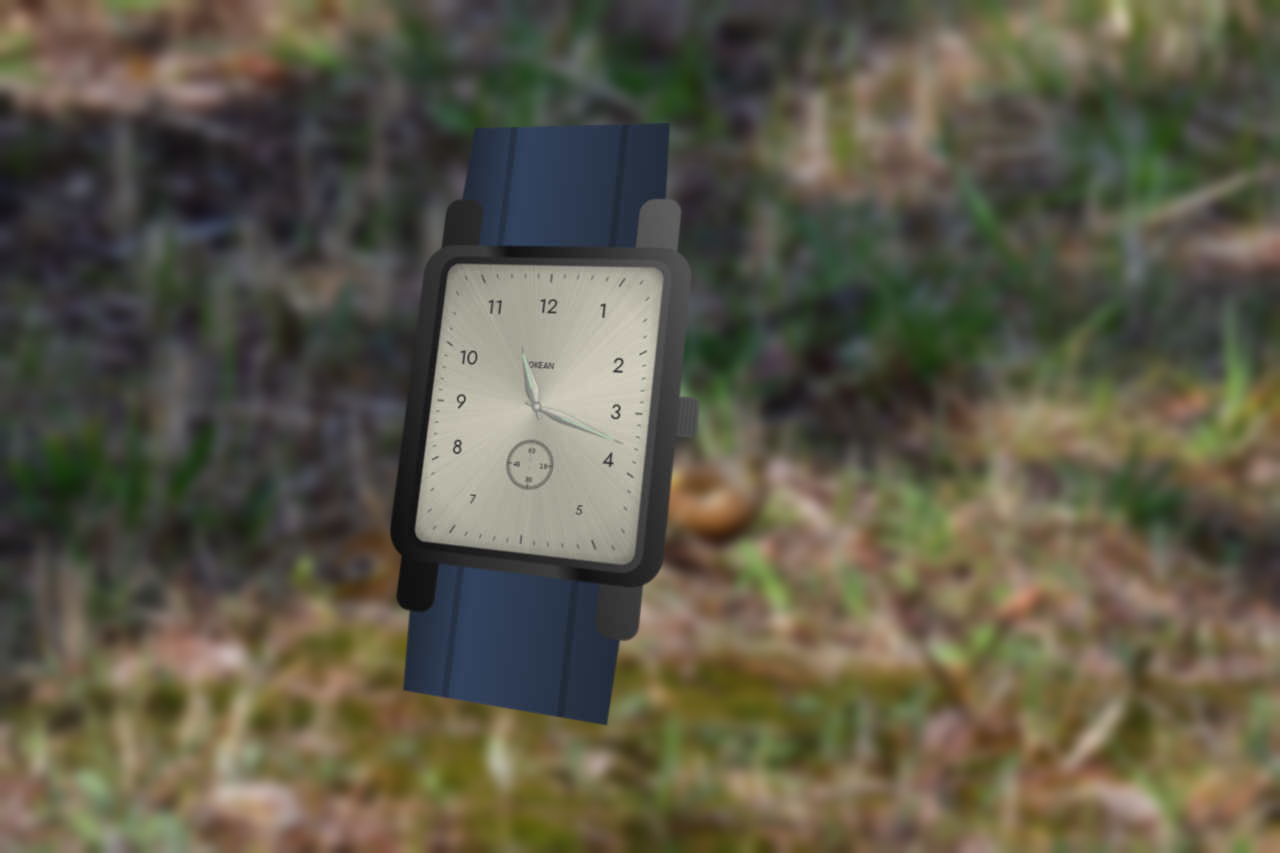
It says h=11 m=18
